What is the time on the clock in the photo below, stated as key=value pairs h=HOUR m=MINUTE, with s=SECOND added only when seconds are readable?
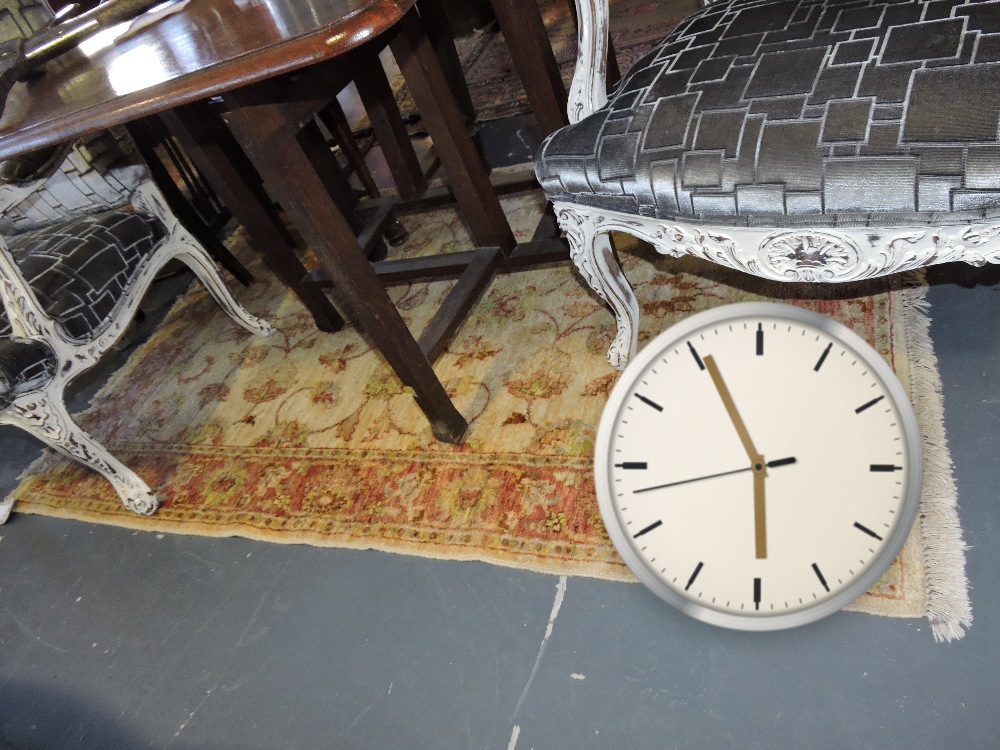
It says h=5 m=55 s=43
